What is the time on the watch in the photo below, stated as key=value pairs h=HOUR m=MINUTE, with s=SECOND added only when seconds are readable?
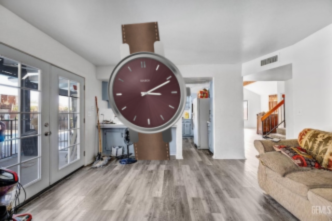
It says h=3 m=11
